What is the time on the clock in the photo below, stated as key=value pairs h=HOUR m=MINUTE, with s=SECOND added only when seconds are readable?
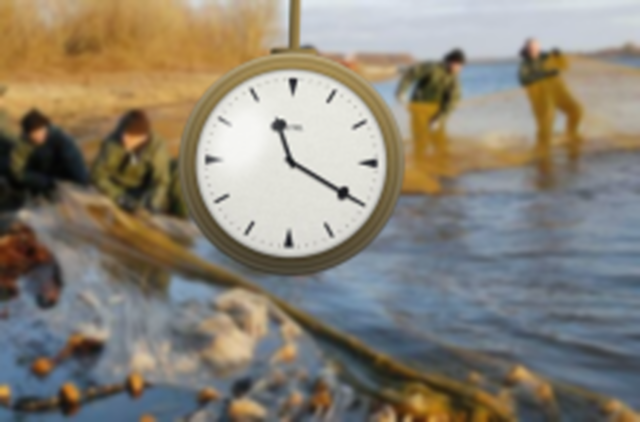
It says h=11 m=20
